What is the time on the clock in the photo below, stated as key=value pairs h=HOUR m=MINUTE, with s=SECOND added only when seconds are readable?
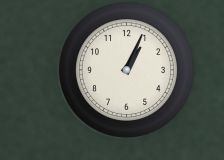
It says h=1 m=4
